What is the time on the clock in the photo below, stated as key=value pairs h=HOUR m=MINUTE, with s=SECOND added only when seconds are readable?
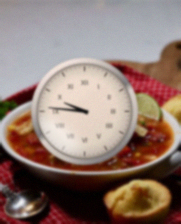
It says h=9 m=46
